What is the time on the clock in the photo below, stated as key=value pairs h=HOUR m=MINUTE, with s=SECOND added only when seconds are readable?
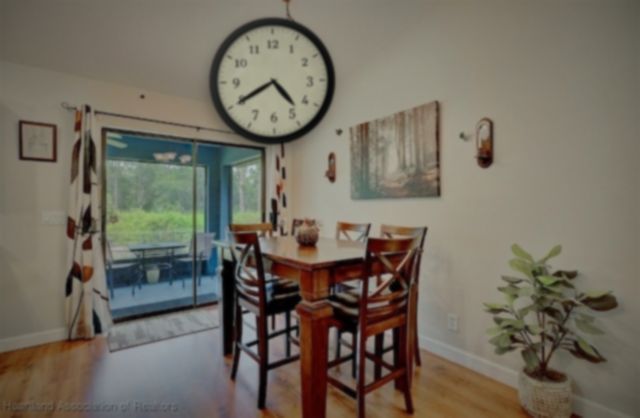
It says h=4 m=40
